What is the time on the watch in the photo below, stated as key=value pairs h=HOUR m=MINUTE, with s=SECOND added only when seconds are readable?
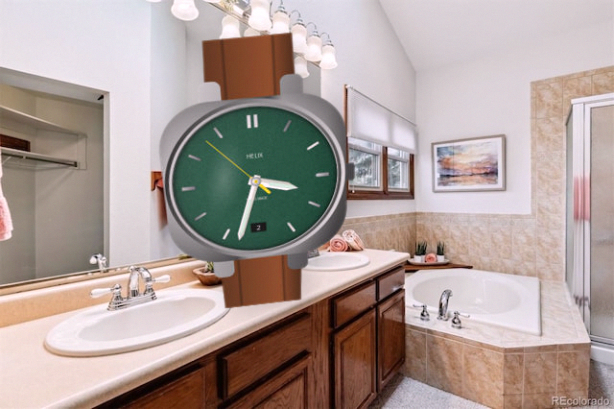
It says h=3 m=32 s=53
